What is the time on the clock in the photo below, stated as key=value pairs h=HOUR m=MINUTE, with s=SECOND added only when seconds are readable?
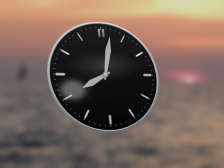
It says h=8 m=2
